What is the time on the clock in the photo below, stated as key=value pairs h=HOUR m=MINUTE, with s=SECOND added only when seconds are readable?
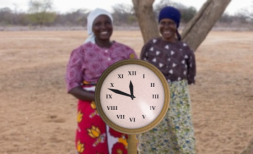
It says h=11 m=48
